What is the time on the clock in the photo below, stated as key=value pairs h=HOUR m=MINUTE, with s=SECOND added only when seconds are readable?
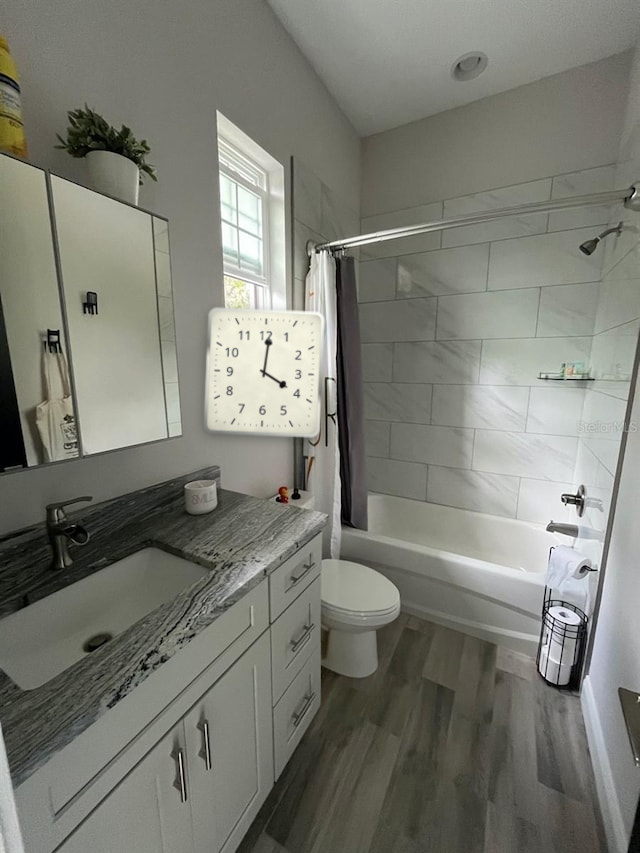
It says h=4 m=1
